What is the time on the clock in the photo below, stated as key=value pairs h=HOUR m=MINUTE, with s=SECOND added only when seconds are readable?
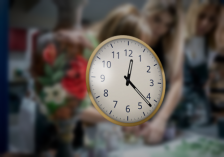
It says h=12 m=22
